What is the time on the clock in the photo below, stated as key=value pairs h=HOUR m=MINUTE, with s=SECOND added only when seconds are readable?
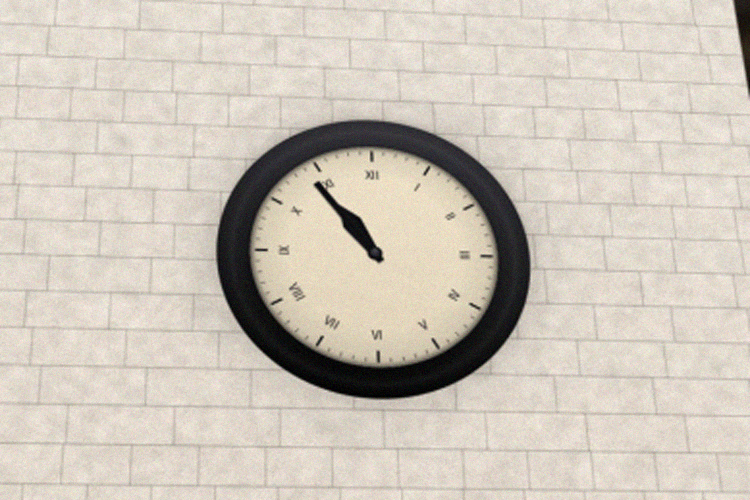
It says h=10 m=54
